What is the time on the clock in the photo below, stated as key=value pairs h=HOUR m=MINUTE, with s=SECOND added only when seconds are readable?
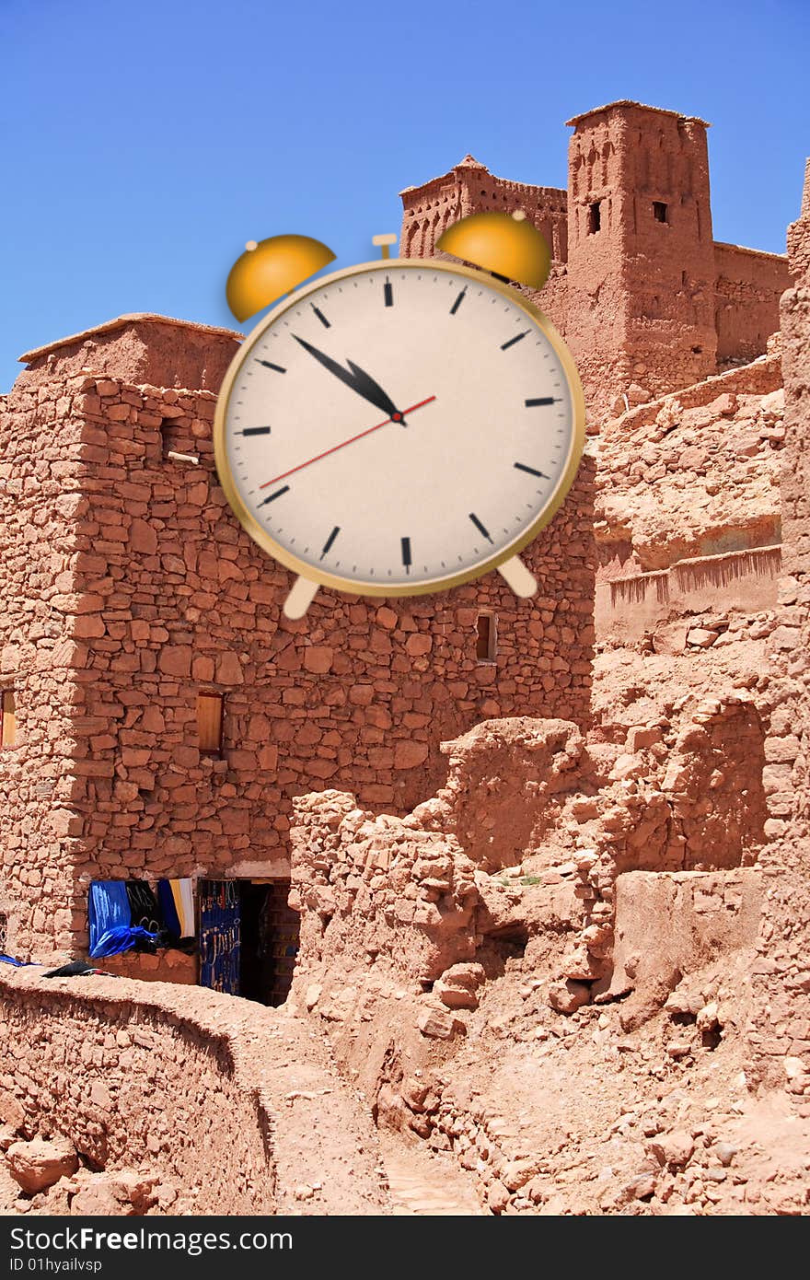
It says h=10 m=52 s=41
